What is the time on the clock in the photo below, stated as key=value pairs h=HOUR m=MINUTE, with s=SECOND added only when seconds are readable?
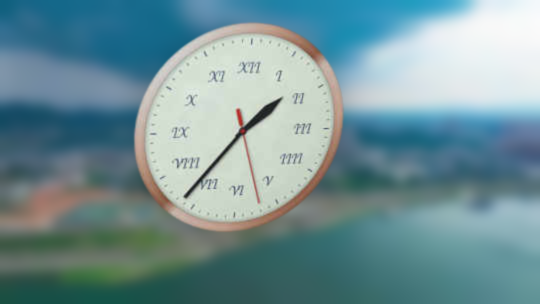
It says h=1 m=36 s=27
